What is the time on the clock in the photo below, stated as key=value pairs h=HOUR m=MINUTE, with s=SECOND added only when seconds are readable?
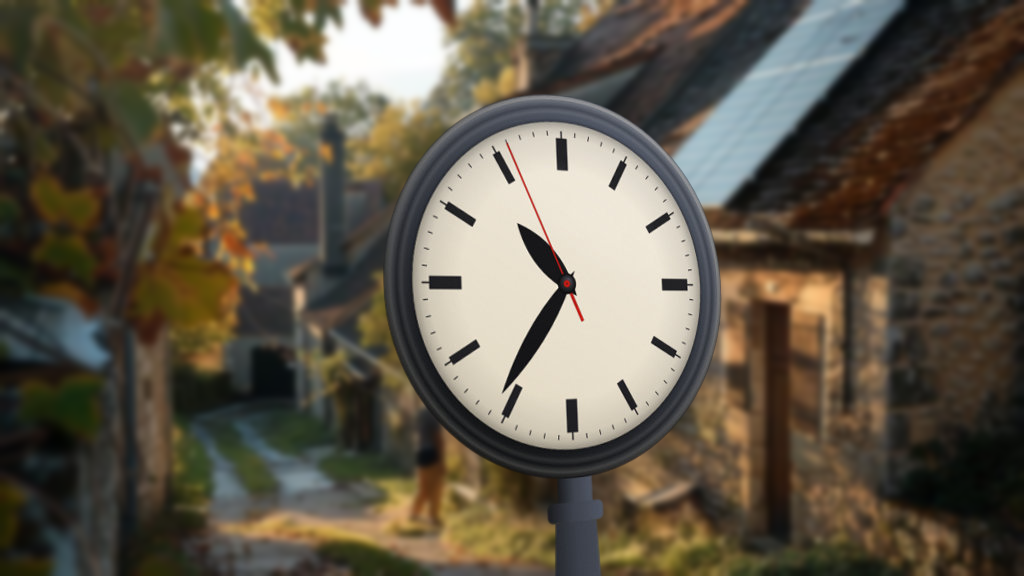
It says h=10 m=35 s=56
